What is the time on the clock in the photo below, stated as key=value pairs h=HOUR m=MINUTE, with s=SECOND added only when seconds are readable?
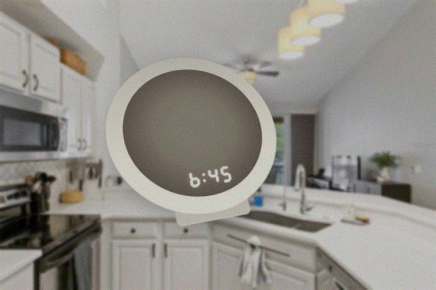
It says h=6 m=45
